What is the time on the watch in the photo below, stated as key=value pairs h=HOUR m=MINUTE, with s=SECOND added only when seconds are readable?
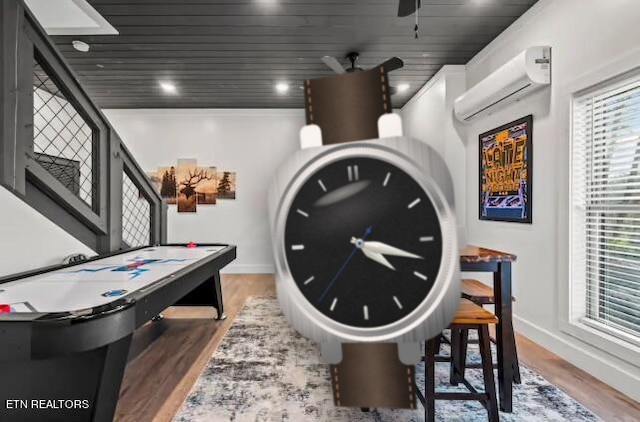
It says h=4 m=17 s=37
